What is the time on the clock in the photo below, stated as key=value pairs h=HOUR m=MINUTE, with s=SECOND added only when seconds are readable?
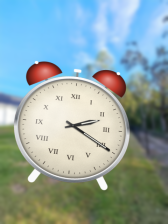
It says h=2 m=20
